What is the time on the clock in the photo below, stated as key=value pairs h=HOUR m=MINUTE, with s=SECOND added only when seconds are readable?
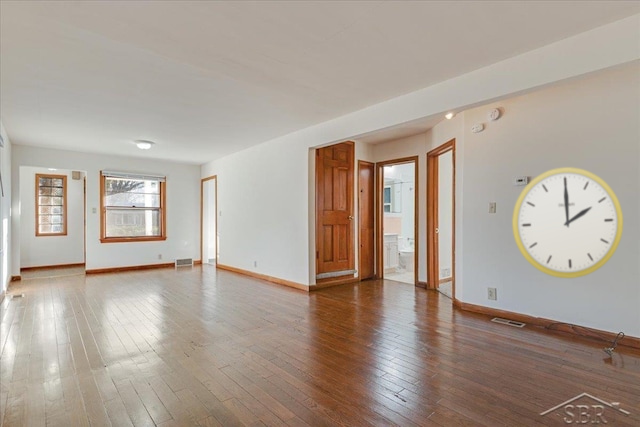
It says h=2 m=0
